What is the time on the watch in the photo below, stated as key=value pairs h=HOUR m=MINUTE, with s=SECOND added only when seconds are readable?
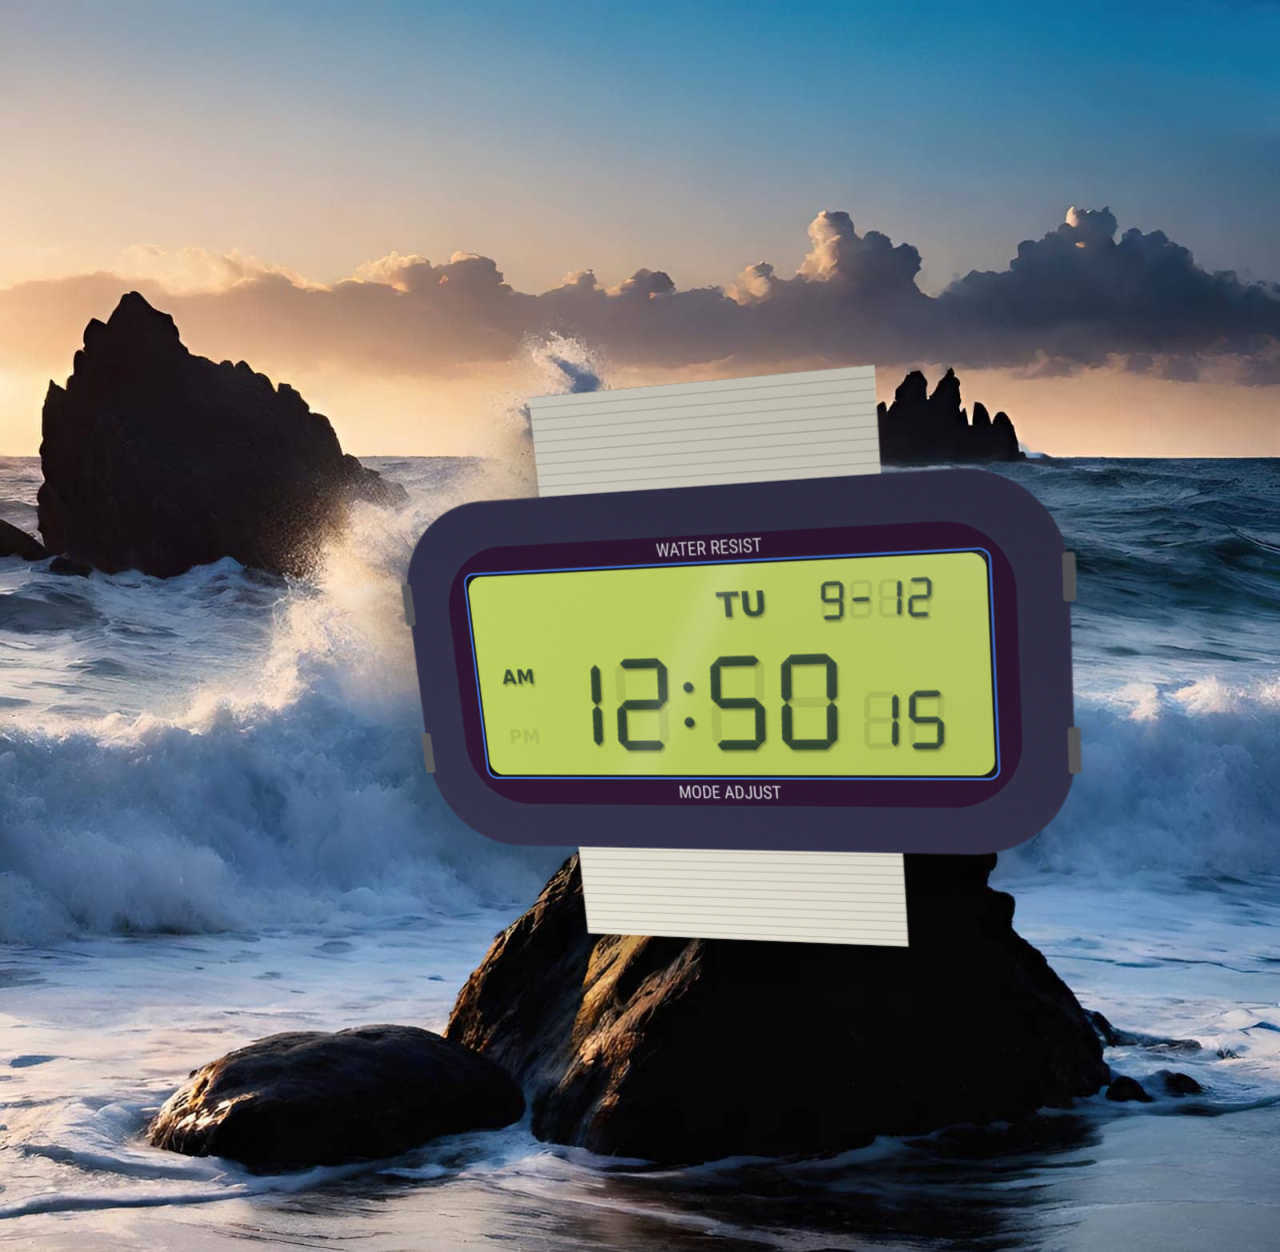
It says h=12 m=50 s=15
